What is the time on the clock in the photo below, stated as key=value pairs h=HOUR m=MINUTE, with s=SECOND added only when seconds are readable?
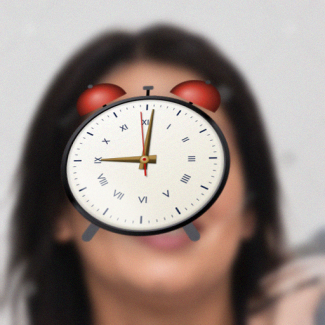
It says h=9 m=0 s=59
